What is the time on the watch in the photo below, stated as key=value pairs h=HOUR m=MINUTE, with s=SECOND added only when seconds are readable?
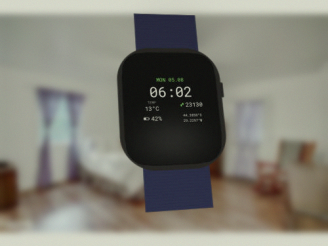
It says h=6 m=2
